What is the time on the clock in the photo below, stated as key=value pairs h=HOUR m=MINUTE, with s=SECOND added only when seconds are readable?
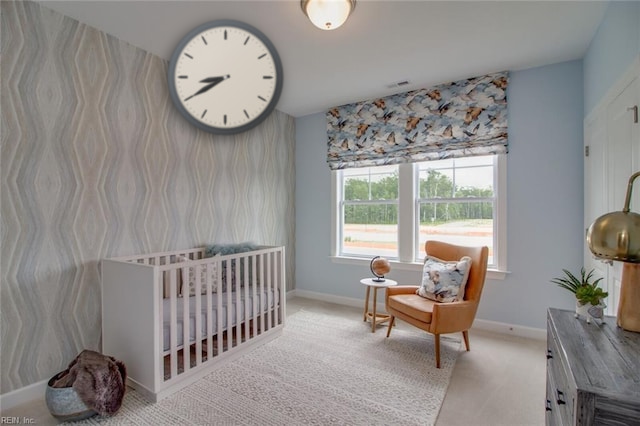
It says h=8 m=40
